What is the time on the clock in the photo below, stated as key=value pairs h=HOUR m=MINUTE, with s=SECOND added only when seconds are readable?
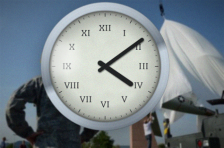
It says h=4 m=9
